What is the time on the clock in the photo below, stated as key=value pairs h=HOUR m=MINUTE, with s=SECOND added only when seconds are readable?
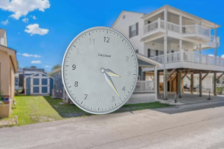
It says h=3 m=23
